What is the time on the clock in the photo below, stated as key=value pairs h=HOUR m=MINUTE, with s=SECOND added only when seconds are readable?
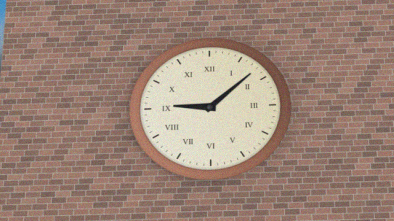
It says h=9 m=8
